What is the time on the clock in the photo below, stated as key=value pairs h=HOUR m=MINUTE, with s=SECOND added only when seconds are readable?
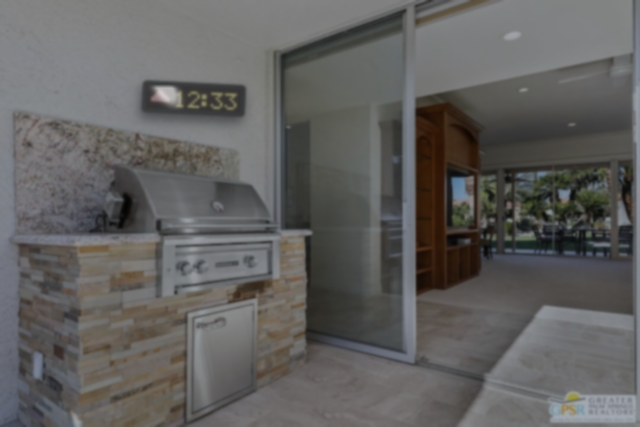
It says h=12 m=33
